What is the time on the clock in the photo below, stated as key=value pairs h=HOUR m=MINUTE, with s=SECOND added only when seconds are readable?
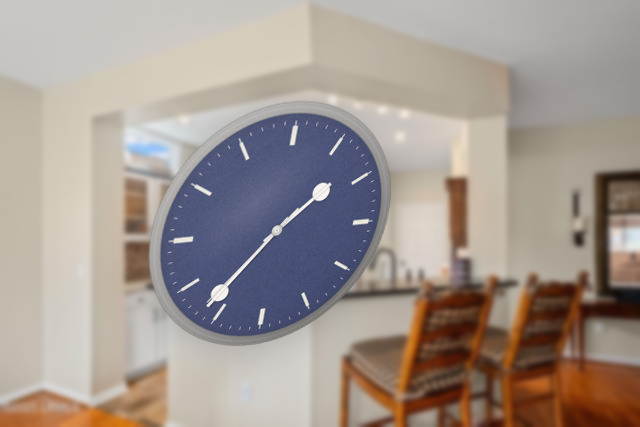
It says h=1 m=36 s=37
